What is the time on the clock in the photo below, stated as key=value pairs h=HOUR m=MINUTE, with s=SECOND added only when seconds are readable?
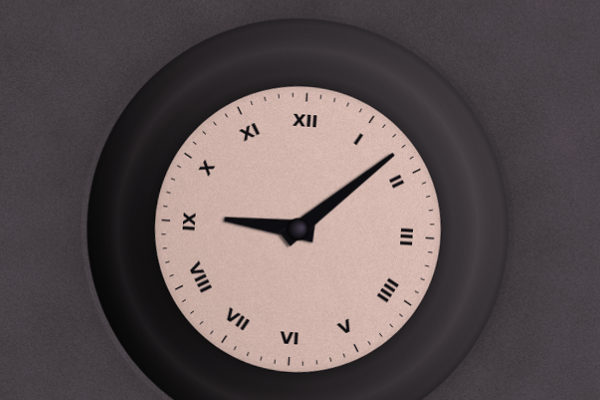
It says h=9 m=8
